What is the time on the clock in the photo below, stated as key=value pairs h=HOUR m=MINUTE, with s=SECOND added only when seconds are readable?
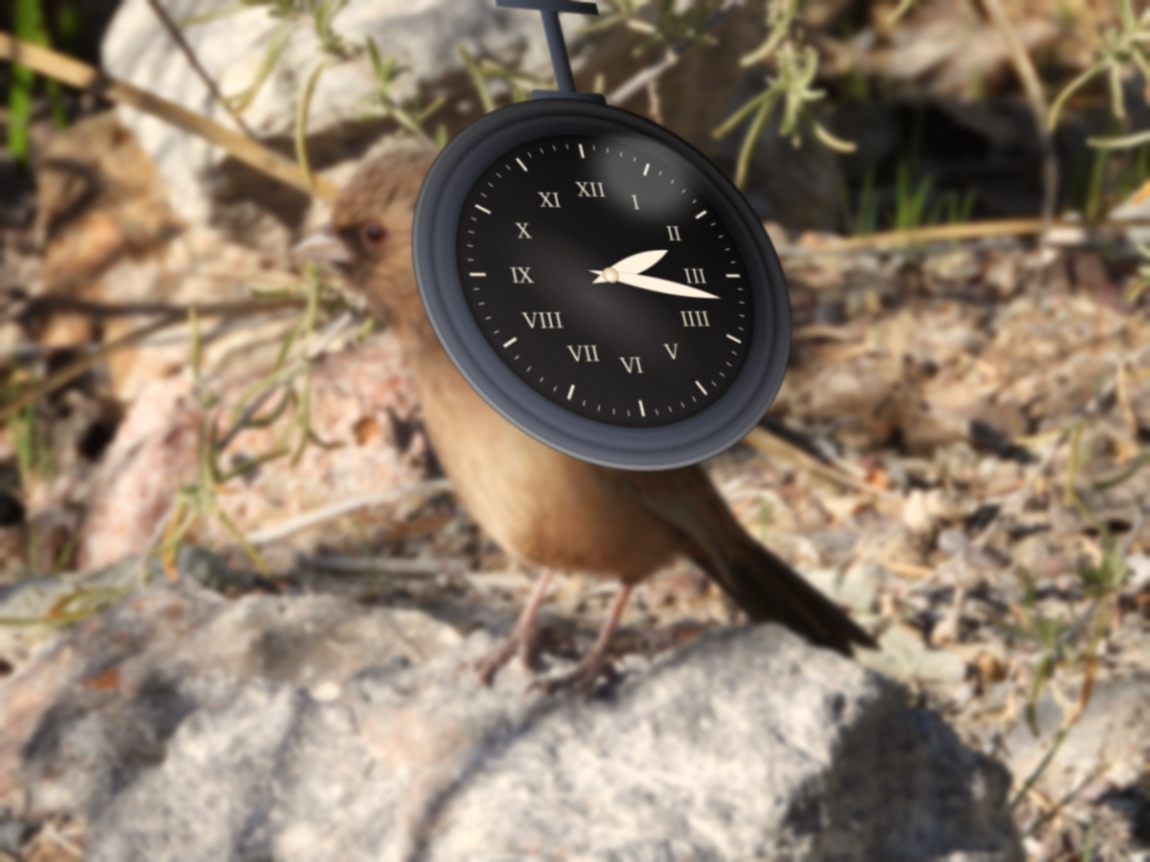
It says h=2 m=17
